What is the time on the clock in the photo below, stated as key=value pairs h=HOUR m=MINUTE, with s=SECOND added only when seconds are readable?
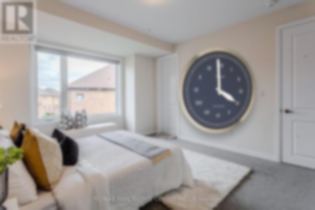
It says h=3 m=59
